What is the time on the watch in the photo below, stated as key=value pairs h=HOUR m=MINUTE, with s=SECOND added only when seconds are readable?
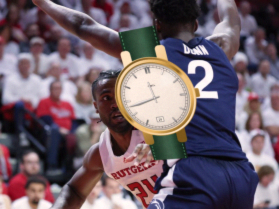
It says h=11 m=43
